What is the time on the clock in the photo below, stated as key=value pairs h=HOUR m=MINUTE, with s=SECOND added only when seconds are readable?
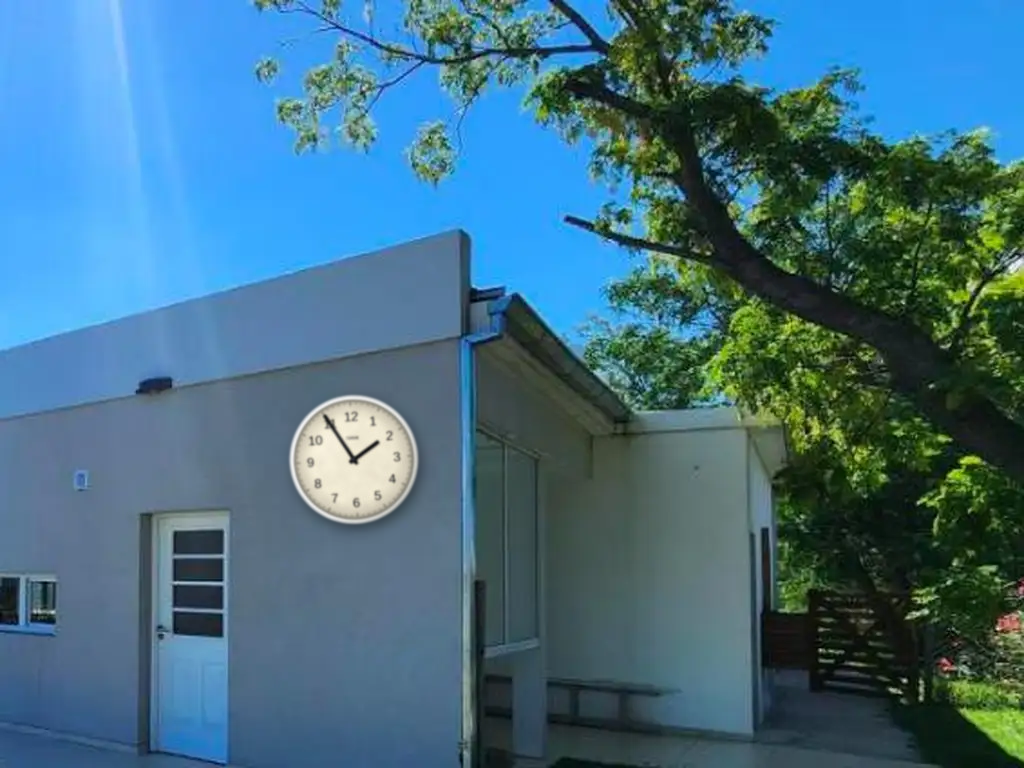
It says h=1 m=55
